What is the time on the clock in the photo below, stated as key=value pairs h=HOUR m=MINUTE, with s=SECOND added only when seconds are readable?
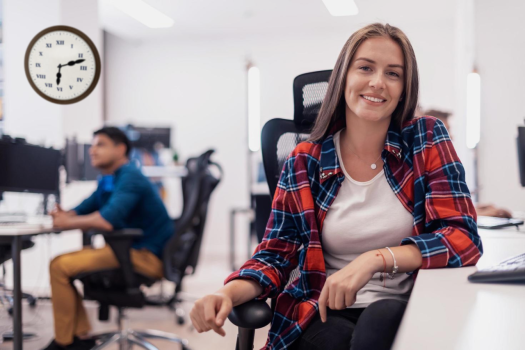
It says h=6 m=12
